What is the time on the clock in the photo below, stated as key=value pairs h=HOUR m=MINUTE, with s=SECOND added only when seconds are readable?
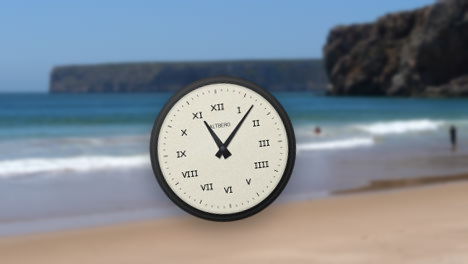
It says h=11 m=7
